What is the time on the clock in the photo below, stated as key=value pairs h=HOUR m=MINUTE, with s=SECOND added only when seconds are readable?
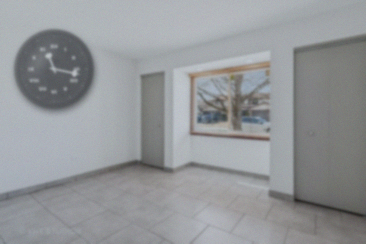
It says h=11 m=17
